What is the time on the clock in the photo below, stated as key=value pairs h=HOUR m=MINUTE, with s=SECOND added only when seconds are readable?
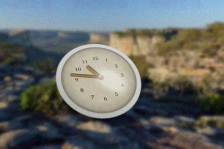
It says h=10 m=47
